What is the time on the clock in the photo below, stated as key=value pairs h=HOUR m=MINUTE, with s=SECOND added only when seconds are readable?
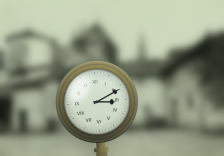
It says h=3 m=11
